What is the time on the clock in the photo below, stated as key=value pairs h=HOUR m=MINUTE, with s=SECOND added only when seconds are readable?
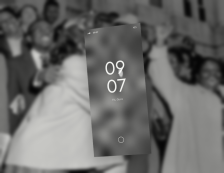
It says h=9 m=7
